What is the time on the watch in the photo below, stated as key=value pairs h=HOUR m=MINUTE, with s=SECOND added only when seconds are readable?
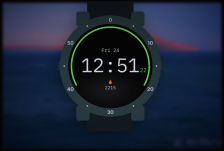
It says h=12 m=51
